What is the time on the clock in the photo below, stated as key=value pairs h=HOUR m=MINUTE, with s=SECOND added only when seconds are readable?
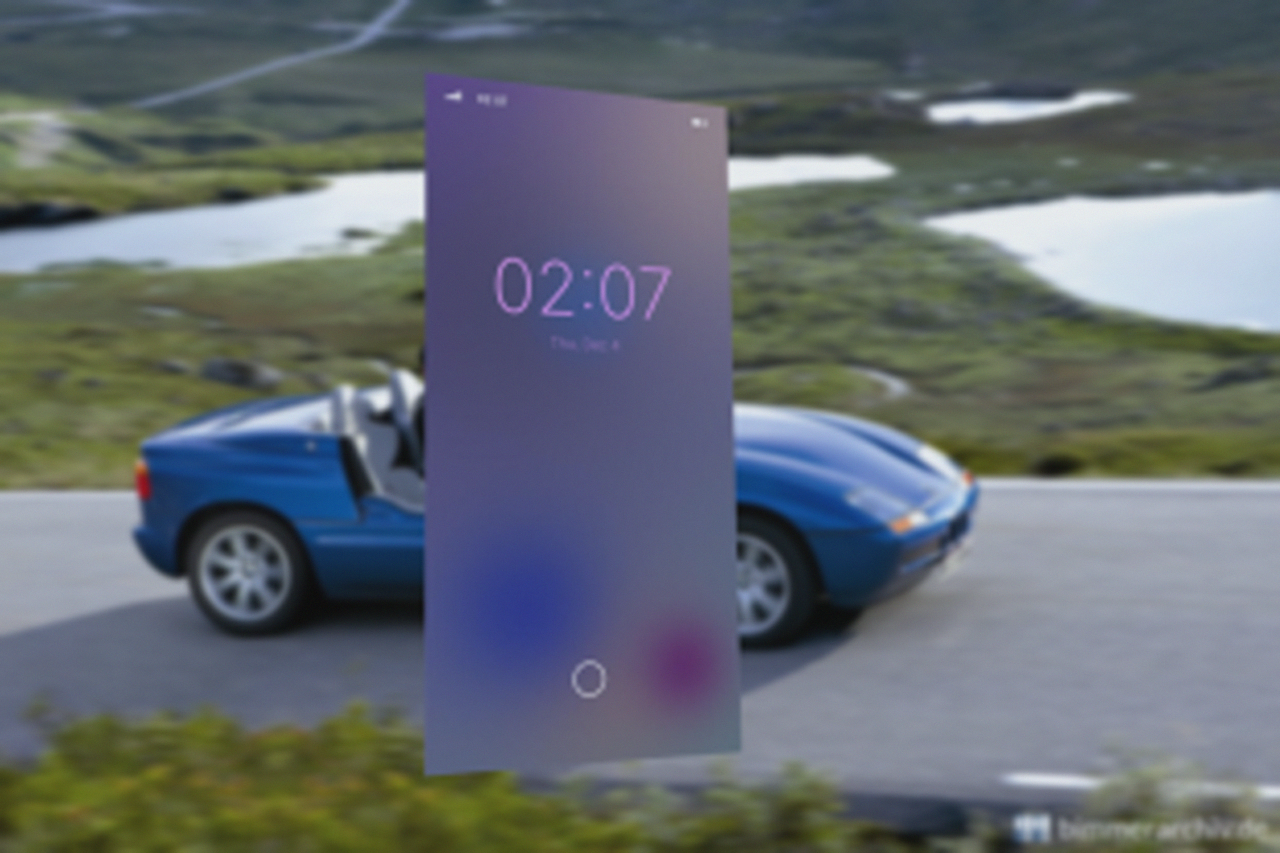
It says h=2 m=7
